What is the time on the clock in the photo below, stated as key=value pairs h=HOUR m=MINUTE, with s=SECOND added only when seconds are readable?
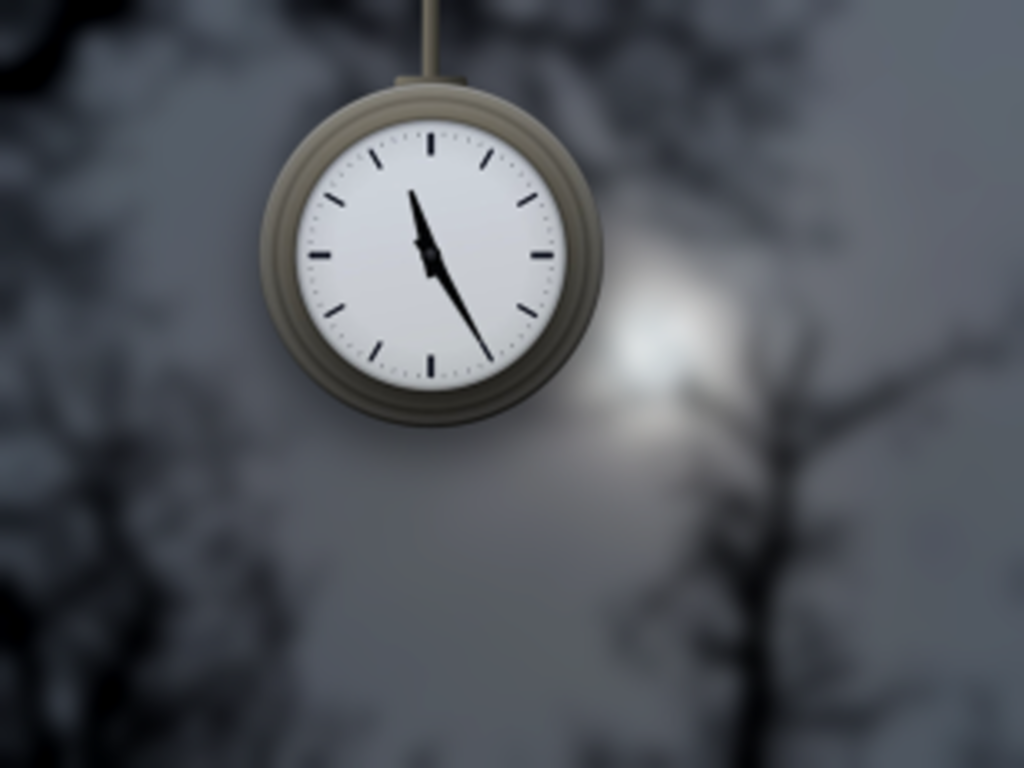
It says h=11 m=25
